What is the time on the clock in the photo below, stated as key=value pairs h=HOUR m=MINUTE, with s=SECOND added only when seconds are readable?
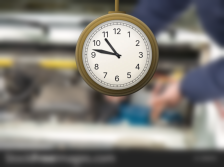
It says h=10 m=47
